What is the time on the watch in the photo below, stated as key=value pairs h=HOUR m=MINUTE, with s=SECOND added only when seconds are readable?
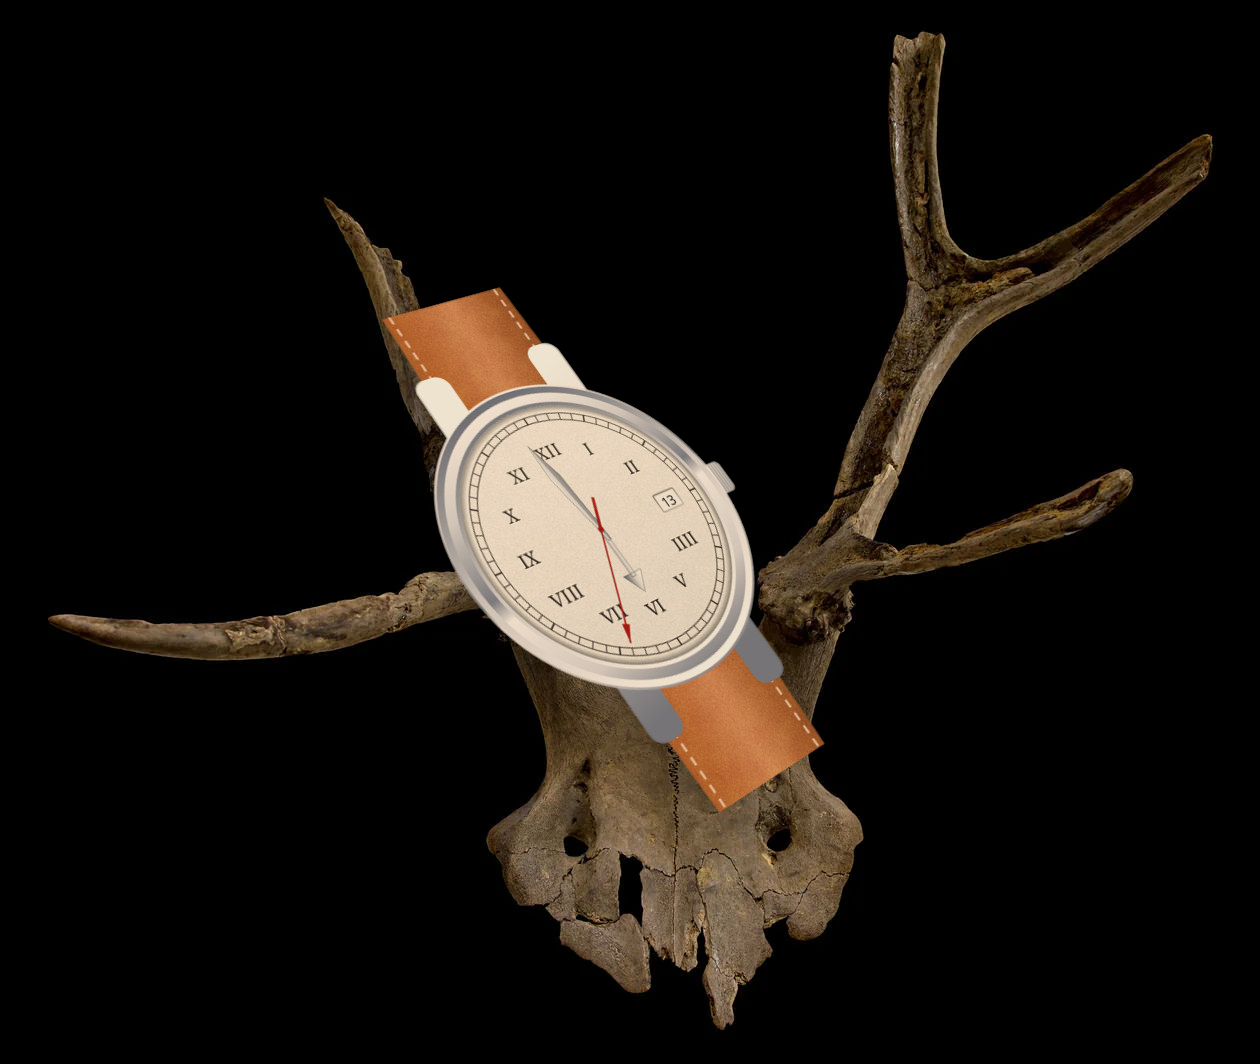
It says h=5 m=58 s=34
